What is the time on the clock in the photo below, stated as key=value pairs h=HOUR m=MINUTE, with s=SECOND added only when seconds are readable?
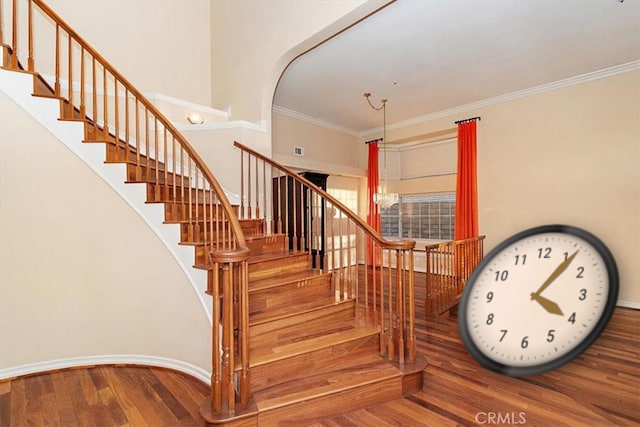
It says h=4 m=6
